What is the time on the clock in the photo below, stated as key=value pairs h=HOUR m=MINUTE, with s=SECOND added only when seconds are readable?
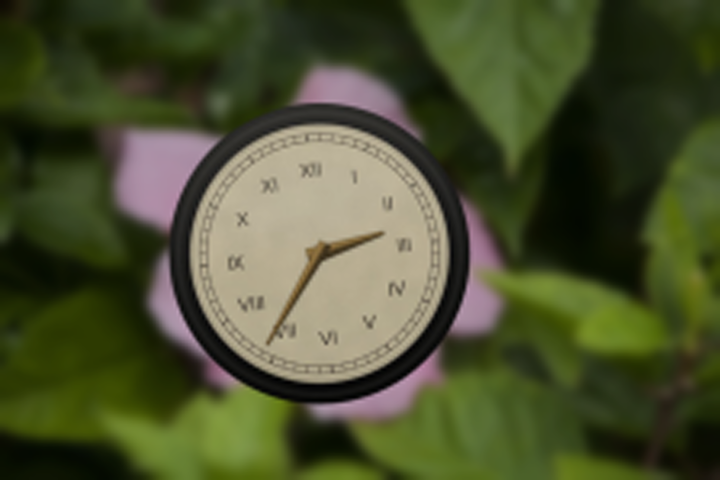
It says h=2 m=36
